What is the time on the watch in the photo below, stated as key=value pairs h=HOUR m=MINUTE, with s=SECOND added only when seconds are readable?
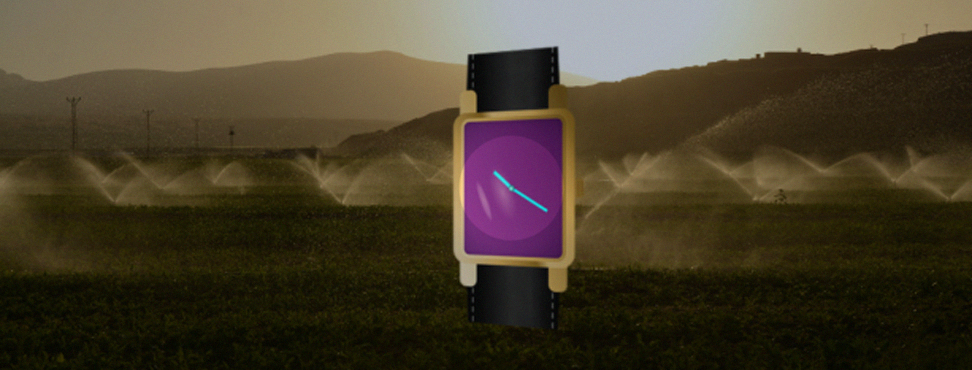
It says h=10 m=20
